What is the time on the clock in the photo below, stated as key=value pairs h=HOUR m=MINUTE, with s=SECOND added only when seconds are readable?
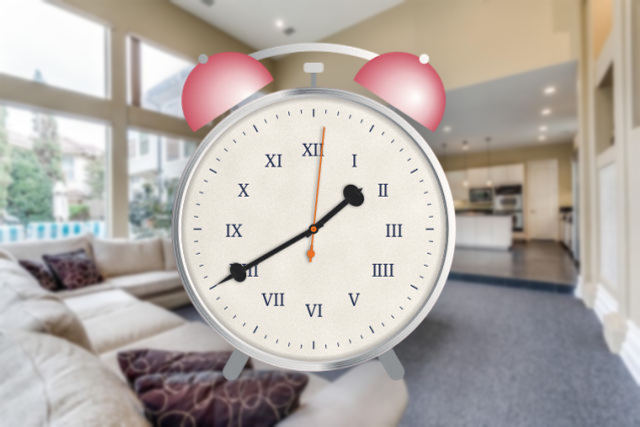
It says h=1 m=40 s=1
